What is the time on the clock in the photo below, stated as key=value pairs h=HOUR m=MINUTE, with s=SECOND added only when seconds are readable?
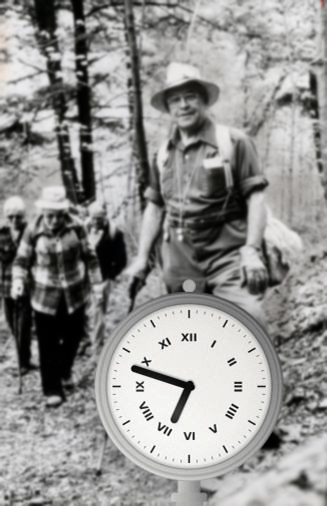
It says h=6 m=48
